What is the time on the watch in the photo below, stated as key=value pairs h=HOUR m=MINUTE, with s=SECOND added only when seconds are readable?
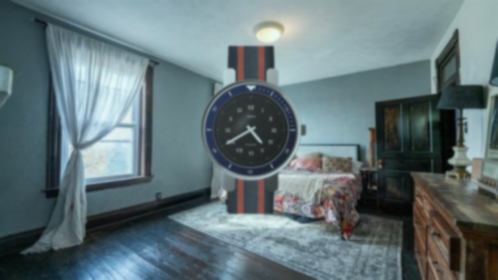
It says h=4 m=40
